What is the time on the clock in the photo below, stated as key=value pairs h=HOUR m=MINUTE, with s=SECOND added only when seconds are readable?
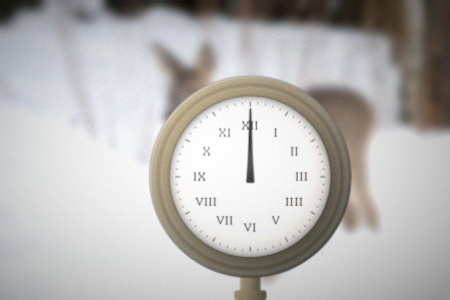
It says h=12 m=0
